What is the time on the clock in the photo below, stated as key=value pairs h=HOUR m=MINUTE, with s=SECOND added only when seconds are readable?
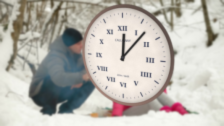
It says h=12 m=7
